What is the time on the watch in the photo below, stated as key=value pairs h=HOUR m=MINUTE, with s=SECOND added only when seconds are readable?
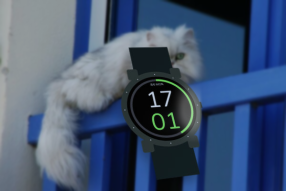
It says h=17 m=1
